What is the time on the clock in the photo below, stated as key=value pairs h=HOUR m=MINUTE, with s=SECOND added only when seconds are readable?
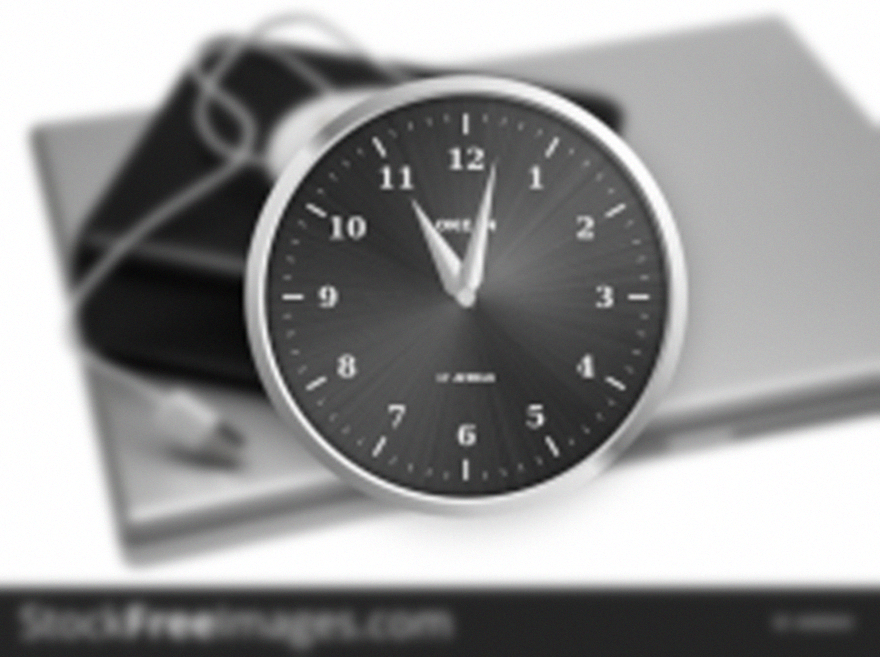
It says h=11 m=2
